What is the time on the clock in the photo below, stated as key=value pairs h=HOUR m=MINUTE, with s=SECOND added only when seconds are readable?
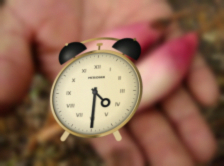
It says h=4 m=30
